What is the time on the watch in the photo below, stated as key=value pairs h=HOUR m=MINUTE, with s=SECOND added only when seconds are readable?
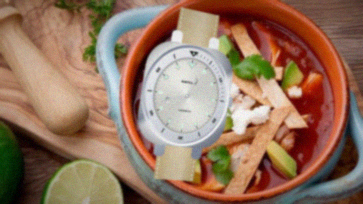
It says h=12 m=42
